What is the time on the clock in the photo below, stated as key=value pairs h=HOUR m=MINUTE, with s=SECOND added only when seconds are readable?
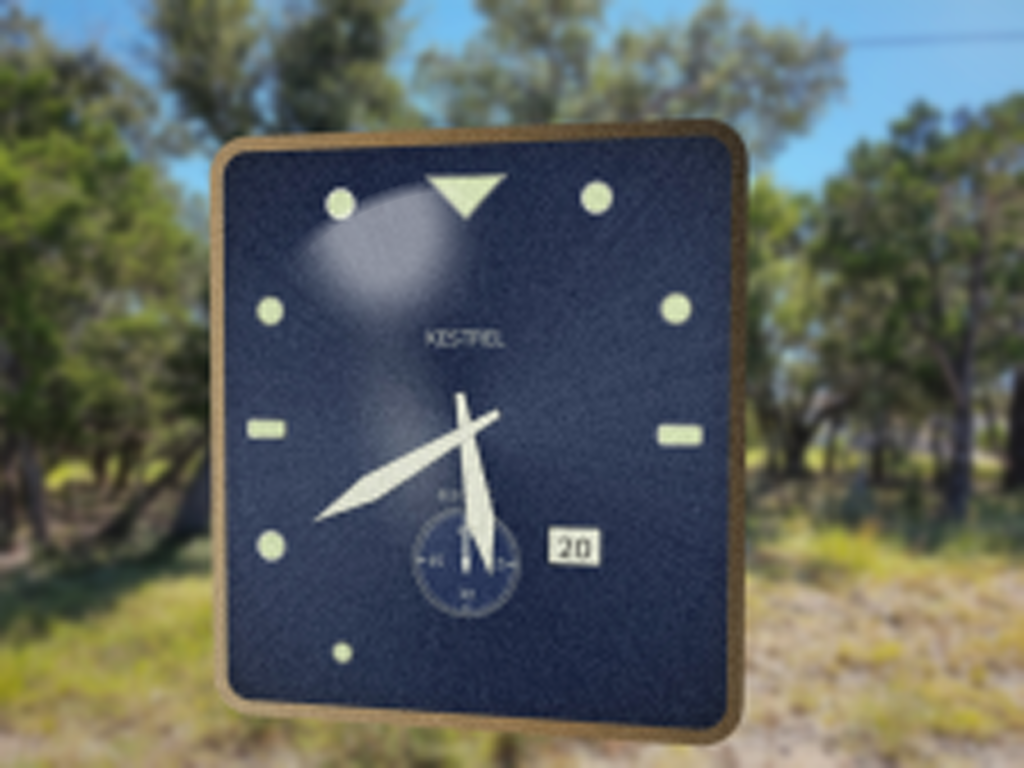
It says h=5 m=40
